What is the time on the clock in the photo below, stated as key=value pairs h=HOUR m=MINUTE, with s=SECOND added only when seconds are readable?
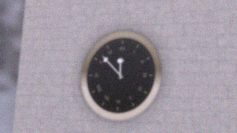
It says h=11 m=52
